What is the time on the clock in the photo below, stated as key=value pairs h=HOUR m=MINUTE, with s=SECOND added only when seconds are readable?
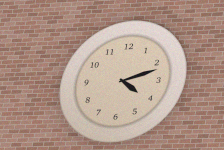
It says h=4 m=12
